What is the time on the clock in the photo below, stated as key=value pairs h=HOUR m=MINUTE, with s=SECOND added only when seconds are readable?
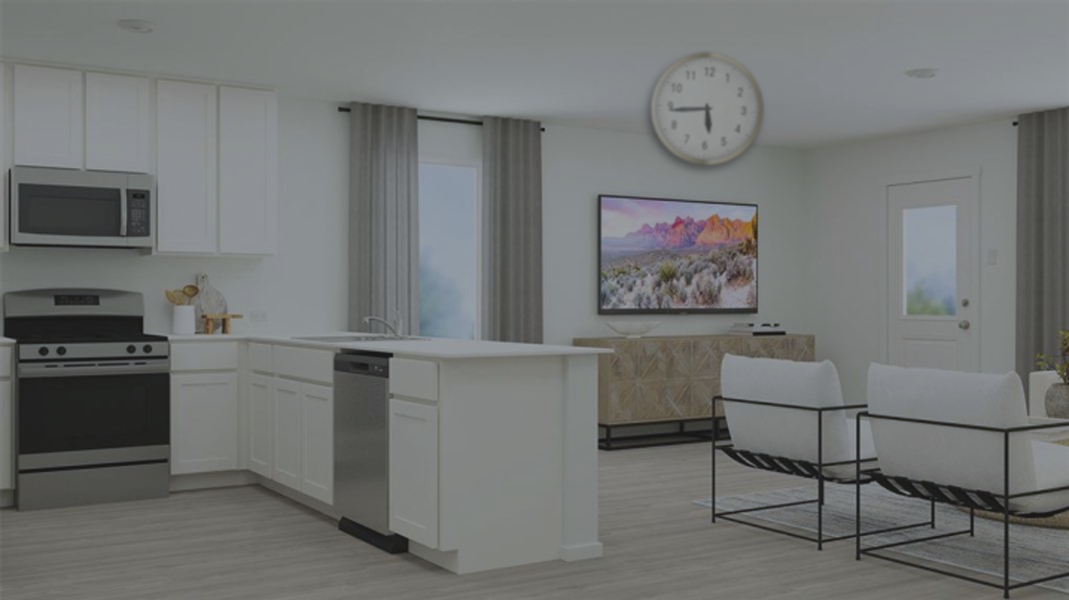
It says h=5 m=44
